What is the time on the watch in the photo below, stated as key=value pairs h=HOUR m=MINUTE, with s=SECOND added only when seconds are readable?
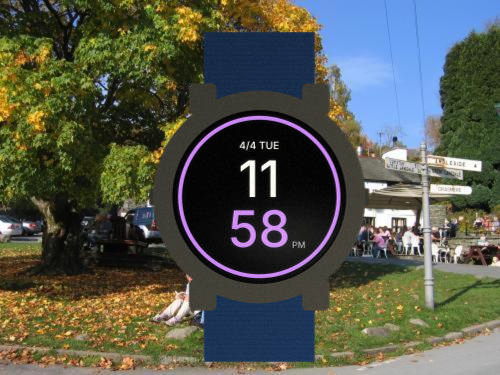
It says h=11 m=58
